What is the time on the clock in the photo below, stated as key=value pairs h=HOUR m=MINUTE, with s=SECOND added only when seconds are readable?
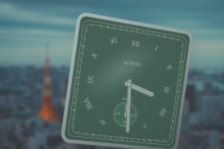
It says h=3 m=29
